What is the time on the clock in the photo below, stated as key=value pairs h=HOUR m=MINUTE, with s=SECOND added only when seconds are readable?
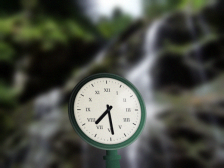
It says h=7 m=29
